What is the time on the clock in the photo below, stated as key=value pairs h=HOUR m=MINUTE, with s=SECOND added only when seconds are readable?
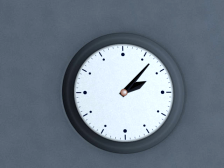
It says h=2 m=7
